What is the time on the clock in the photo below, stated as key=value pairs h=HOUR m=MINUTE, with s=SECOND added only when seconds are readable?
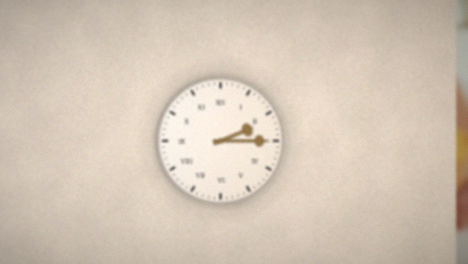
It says h=2 m=15
